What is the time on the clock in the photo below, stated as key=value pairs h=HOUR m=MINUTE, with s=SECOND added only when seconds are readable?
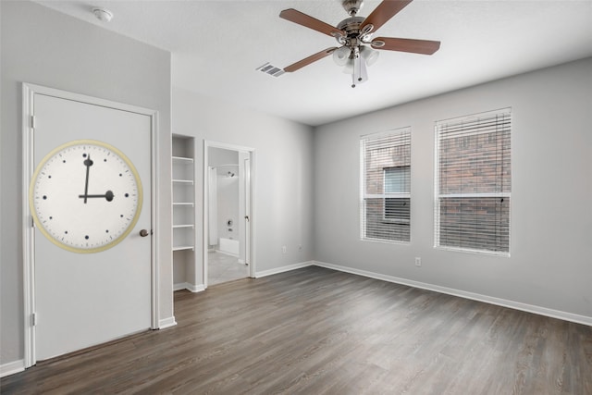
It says h=3 m=1
